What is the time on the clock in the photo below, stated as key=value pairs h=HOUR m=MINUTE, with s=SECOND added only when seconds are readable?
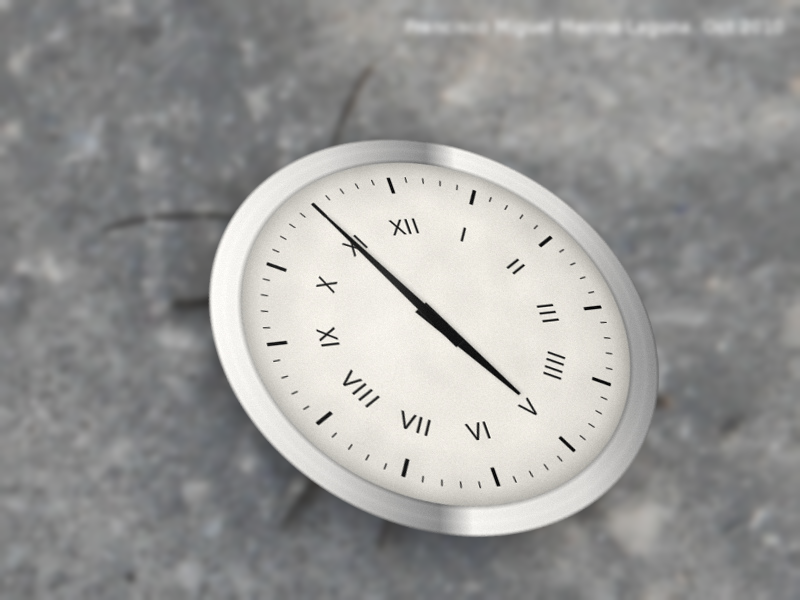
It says h=4 m=55
